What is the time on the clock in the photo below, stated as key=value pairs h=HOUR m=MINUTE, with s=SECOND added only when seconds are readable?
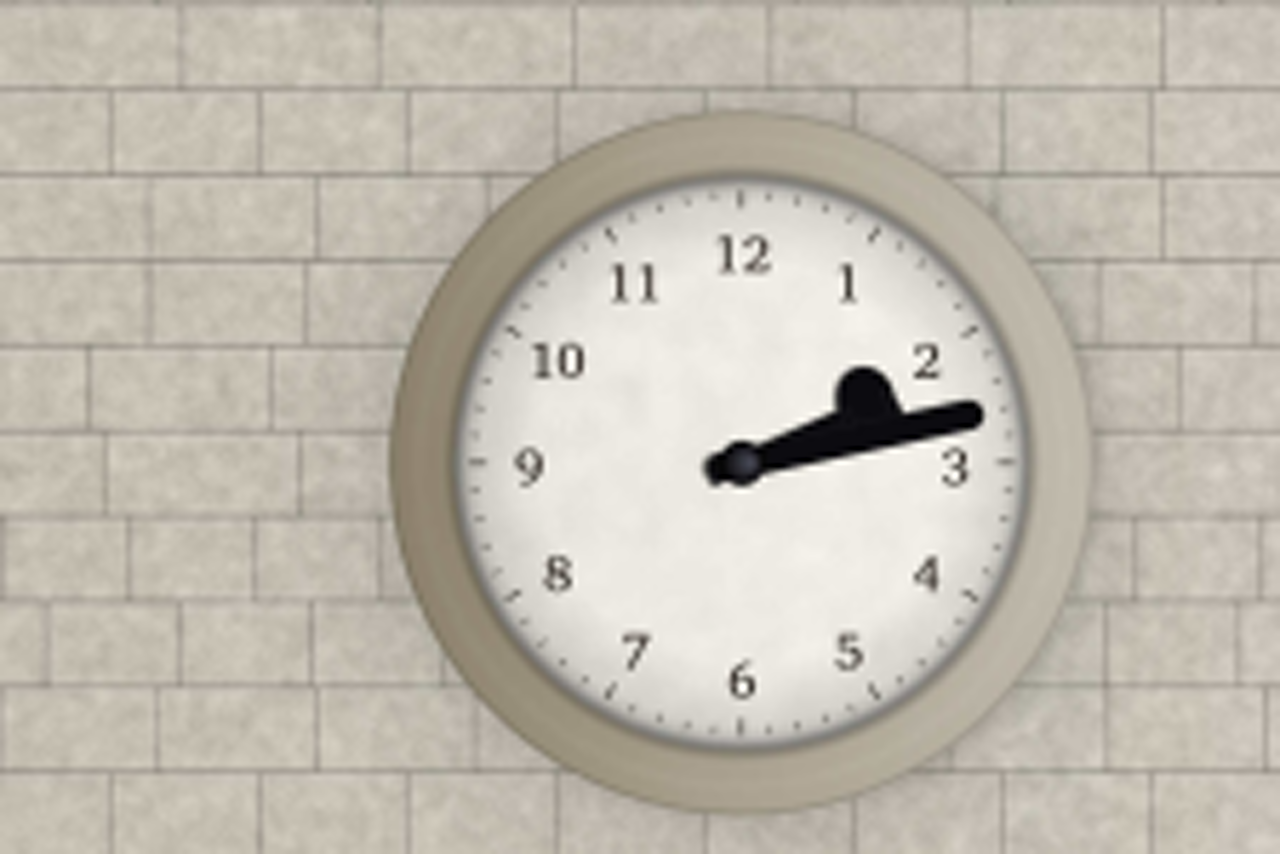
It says h=2 m=13
